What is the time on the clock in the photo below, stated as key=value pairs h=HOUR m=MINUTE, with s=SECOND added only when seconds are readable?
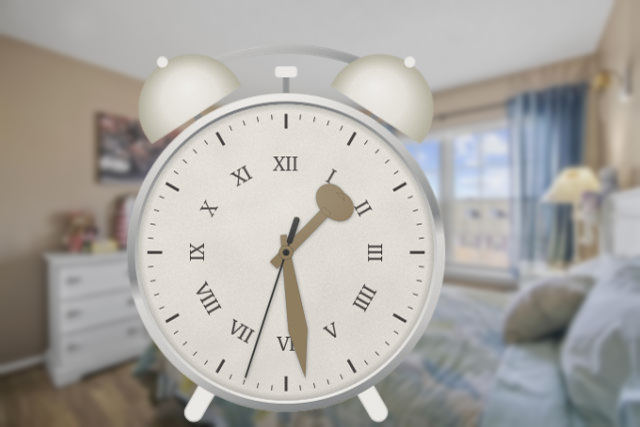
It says h=1 m=28 s=33
